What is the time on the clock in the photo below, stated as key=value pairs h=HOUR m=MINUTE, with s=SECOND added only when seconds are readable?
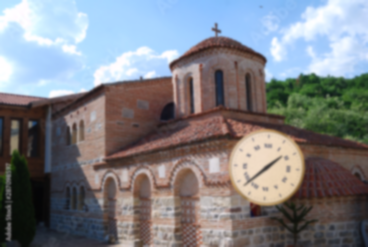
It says h=1 m=38
